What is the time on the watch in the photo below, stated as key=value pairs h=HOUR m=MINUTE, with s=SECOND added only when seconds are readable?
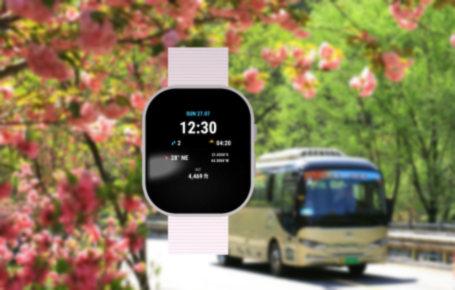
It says h=12 m=30
